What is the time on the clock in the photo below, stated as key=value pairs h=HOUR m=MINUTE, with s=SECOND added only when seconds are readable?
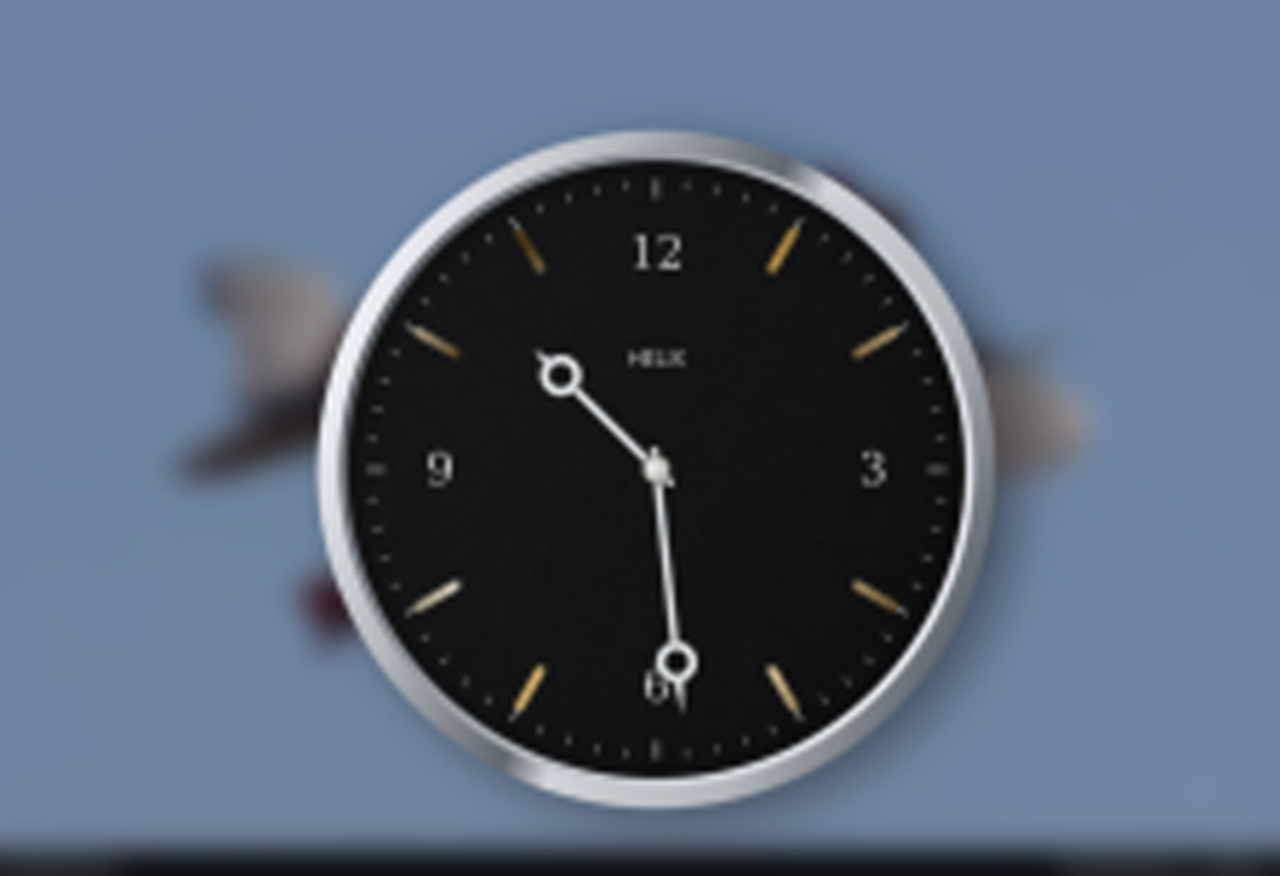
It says h=10 m=29
